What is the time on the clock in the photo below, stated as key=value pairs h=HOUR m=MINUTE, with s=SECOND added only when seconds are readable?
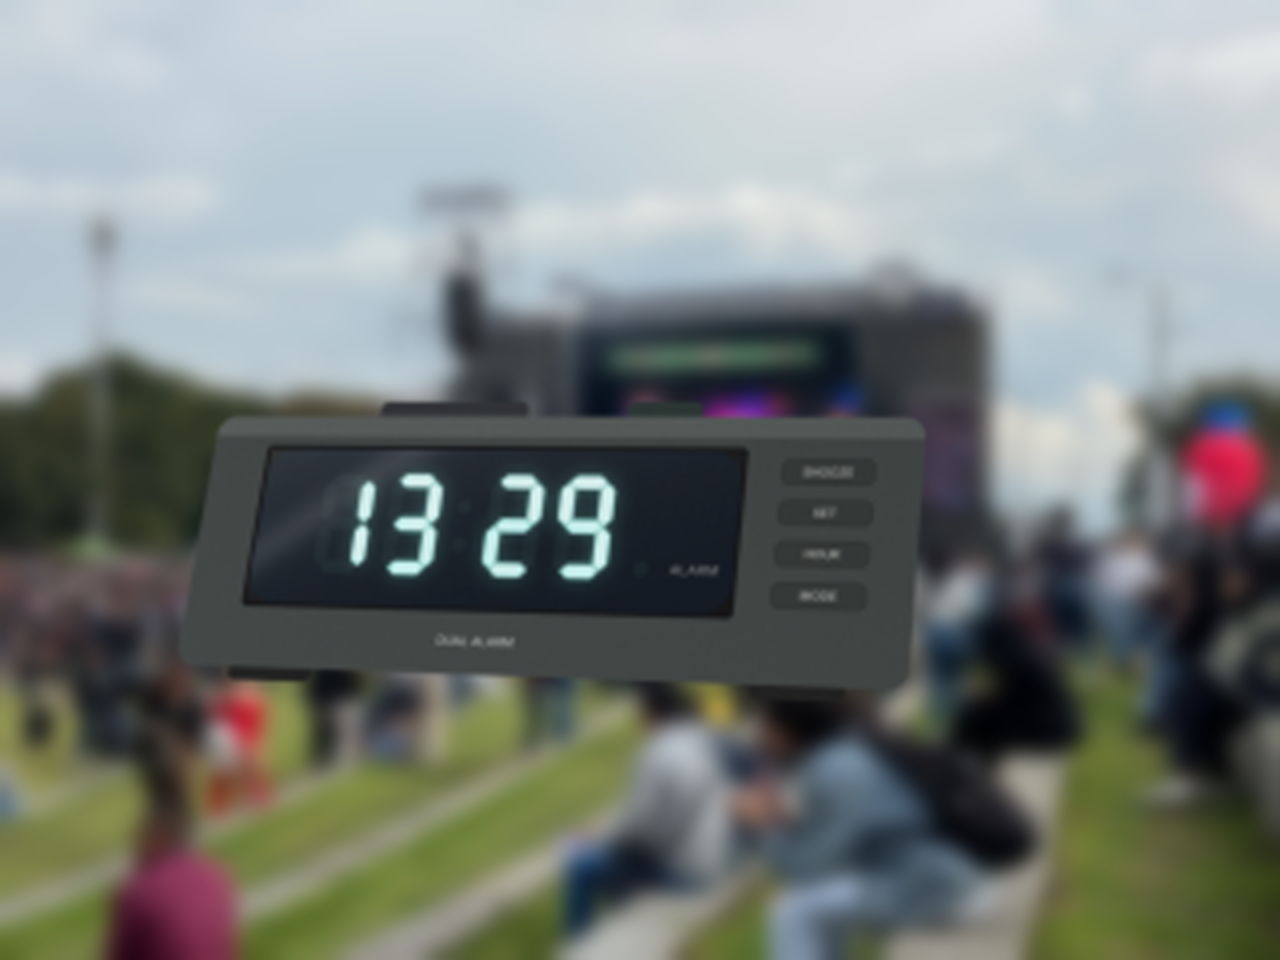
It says h=13 m=29
